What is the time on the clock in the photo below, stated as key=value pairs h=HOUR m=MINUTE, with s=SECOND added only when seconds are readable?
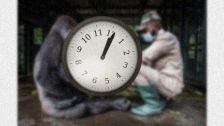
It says h=12 m=1
